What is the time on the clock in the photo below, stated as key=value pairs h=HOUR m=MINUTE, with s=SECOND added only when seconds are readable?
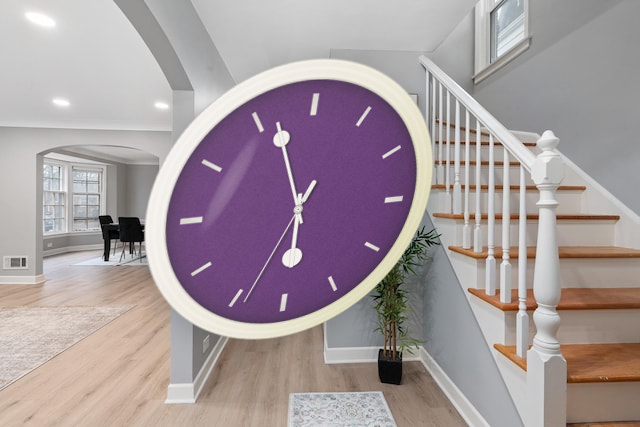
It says h=5 m=56 s=34
